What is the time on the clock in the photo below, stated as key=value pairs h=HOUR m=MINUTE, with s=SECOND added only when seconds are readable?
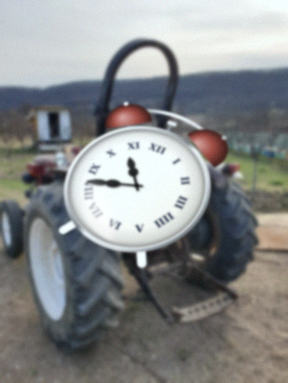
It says h=10 m=42
